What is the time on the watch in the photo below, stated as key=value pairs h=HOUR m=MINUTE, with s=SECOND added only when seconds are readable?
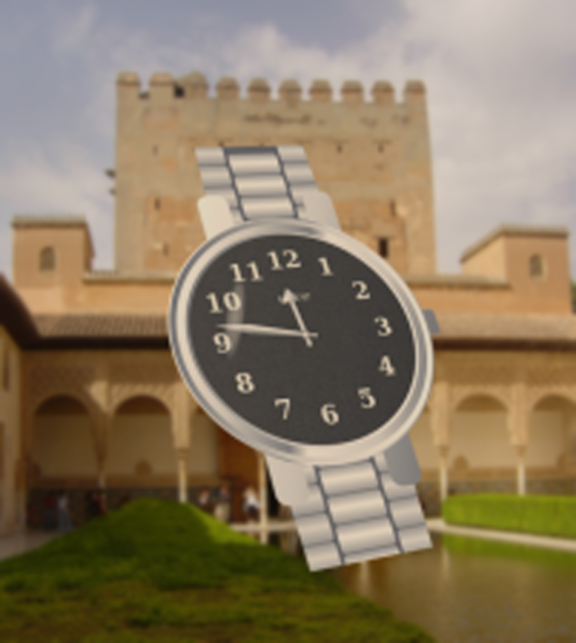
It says h=11 m=47
